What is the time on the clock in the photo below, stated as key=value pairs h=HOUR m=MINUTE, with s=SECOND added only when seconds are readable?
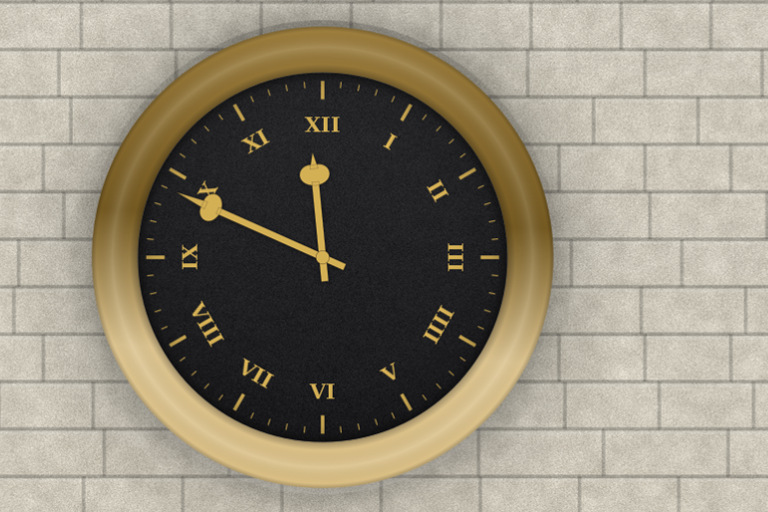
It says h=11 m=49
